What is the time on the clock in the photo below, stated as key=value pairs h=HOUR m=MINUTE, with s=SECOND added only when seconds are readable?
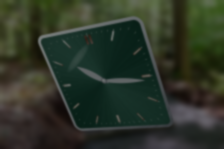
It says h=10 m=16
